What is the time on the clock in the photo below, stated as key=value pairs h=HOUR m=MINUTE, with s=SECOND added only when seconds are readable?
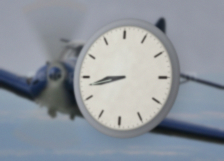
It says h=8 m=43
